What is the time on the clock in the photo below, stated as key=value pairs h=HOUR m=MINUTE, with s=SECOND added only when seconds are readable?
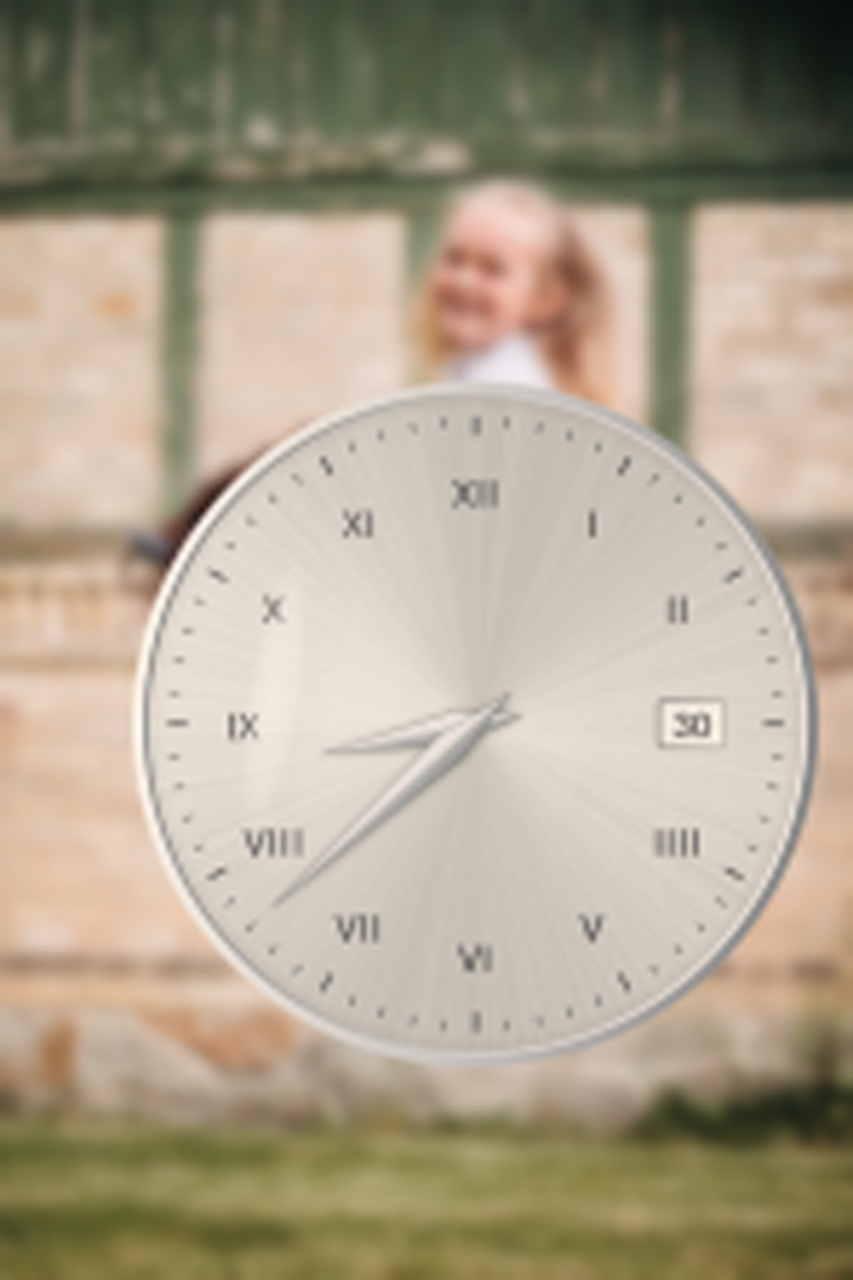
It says h=8 m=38
